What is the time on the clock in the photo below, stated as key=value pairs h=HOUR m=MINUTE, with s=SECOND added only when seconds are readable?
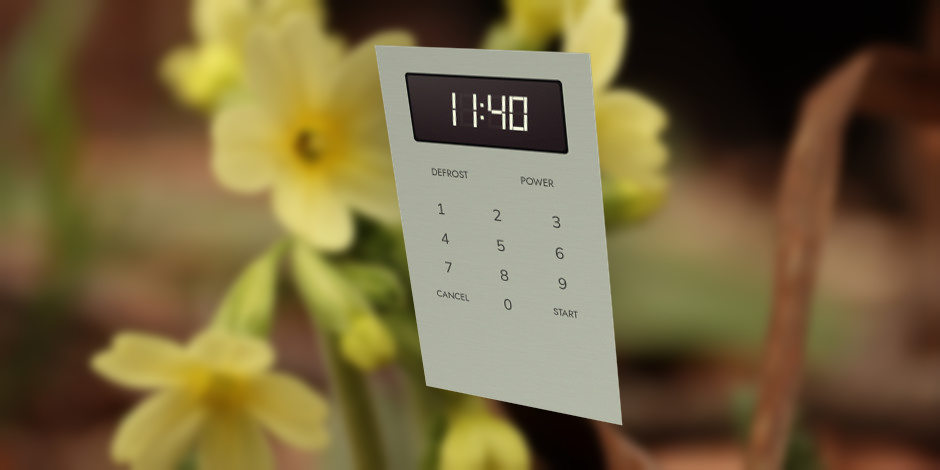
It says h=11 m=40
